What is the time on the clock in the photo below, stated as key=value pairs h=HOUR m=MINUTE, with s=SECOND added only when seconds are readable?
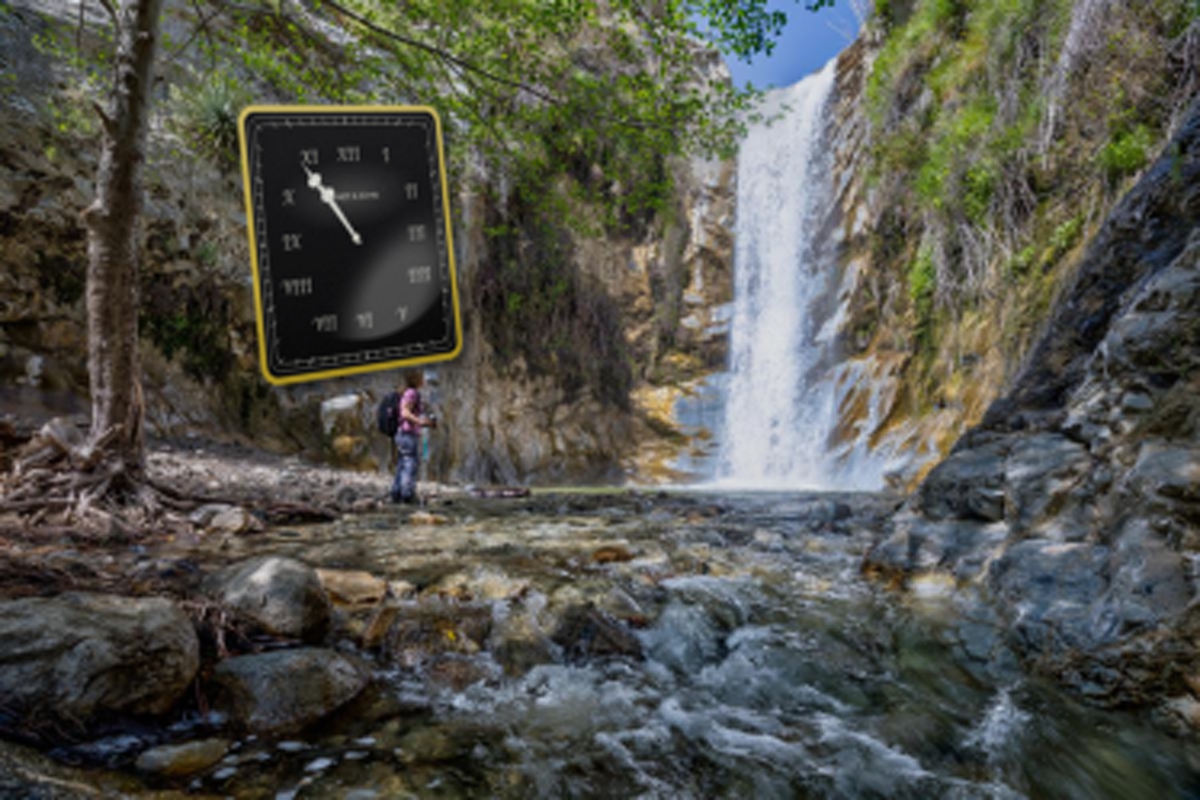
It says h=10 m=54
